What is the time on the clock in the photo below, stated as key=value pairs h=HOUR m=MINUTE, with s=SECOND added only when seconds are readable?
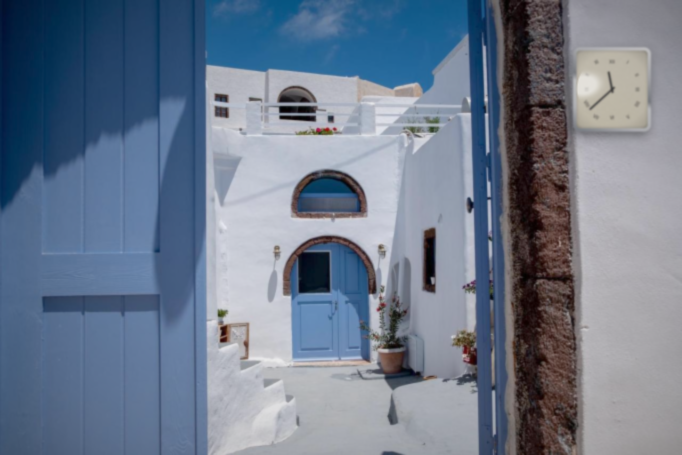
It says h=11 m=38
